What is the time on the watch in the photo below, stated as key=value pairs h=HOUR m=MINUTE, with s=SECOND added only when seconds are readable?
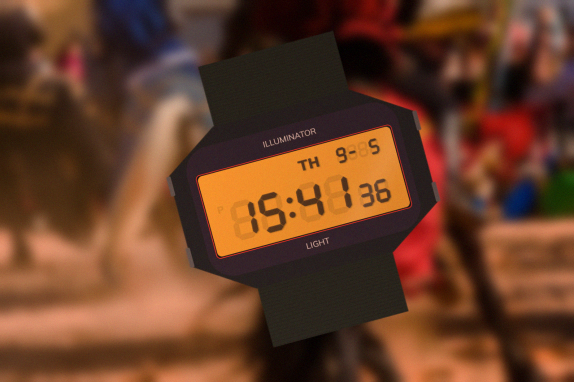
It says h=15 m=41 s=36
